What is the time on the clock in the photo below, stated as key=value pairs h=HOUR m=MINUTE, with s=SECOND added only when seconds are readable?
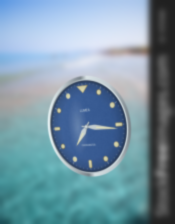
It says h=7 m=16
